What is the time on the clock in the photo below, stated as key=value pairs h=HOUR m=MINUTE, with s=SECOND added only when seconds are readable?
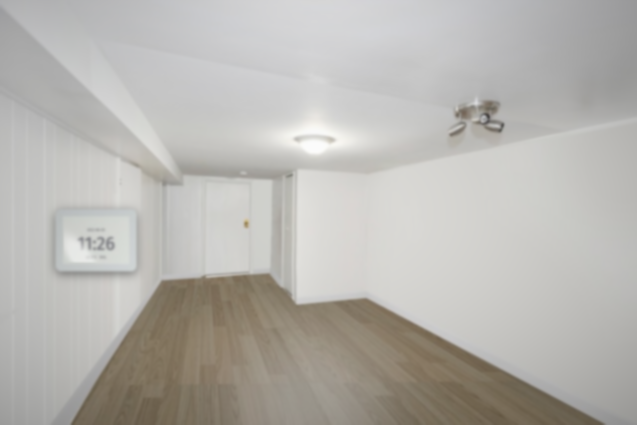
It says h=11 m=26
